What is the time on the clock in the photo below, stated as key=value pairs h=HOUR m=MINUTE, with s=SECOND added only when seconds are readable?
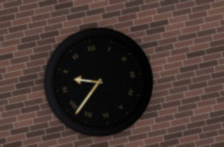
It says h=9 m=38
